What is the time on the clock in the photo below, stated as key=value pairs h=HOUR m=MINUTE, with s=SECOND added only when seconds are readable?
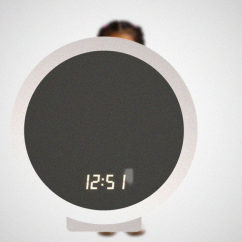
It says h=12 m=51
